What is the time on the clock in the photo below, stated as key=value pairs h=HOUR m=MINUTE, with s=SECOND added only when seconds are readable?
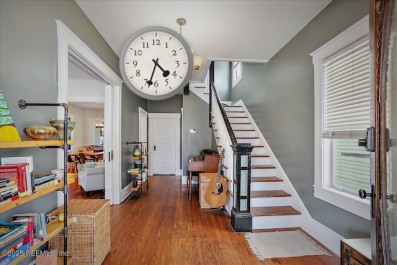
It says h=4 m=33
